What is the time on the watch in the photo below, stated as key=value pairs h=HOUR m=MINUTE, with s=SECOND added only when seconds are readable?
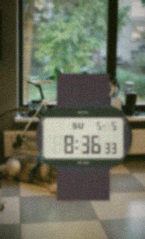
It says h=8 m=36
